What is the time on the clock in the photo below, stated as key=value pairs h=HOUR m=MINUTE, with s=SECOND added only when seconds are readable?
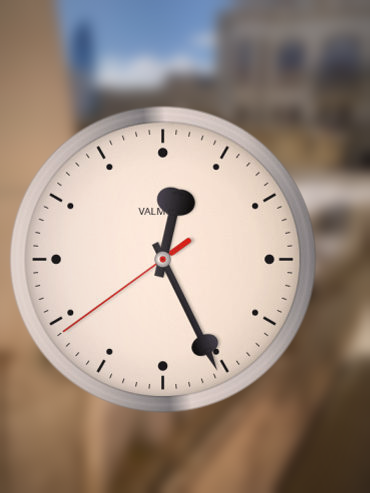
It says h=12 m=25 s=39
